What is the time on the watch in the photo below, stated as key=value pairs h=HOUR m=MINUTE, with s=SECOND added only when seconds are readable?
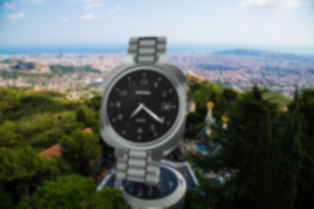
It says h=7 m=21
